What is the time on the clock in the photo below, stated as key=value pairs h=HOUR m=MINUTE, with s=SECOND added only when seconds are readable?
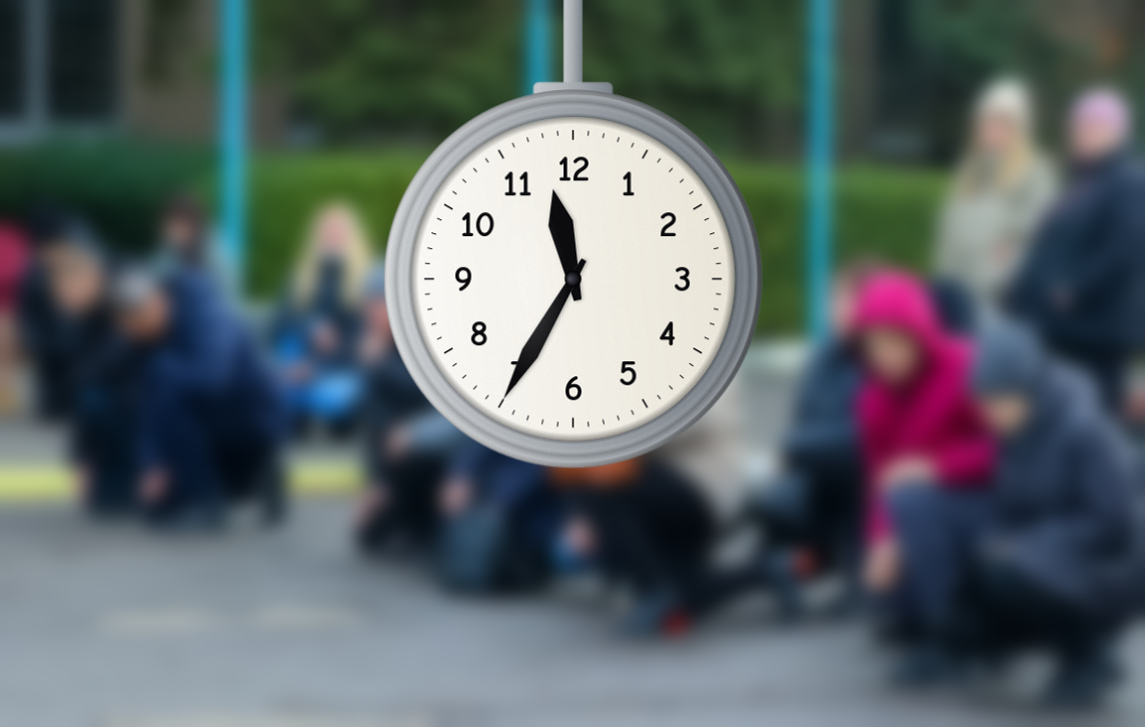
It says h=11 m=35
